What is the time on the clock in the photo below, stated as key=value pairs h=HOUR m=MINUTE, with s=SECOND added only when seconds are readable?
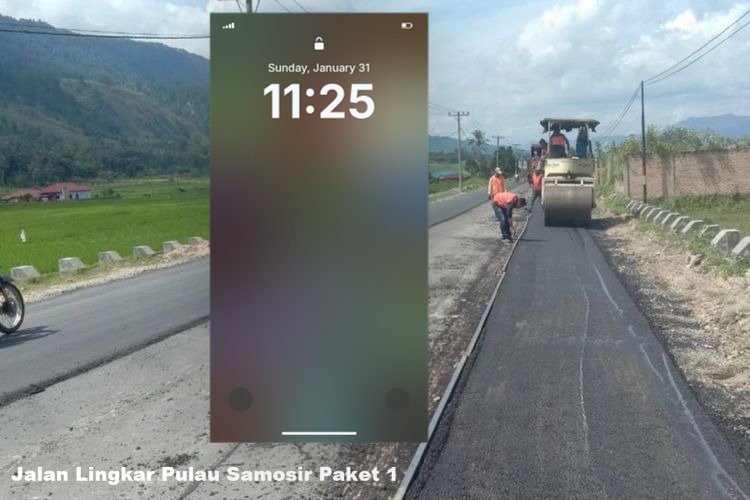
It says h=11 m=25
